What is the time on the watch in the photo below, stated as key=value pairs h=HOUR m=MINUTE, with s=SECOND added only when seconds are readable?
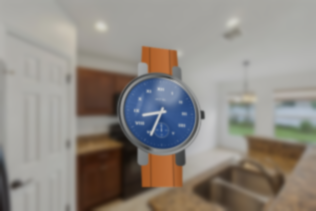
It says h=8 m=34
